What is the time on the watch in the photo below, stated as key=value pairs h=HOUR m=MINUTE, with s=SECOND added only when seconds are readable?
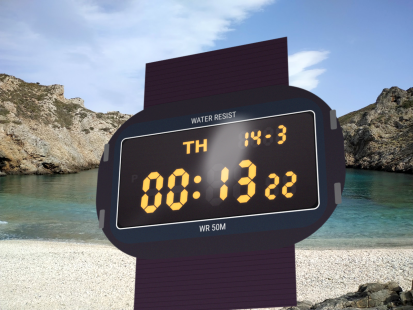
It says h=0 m=13 s=22
